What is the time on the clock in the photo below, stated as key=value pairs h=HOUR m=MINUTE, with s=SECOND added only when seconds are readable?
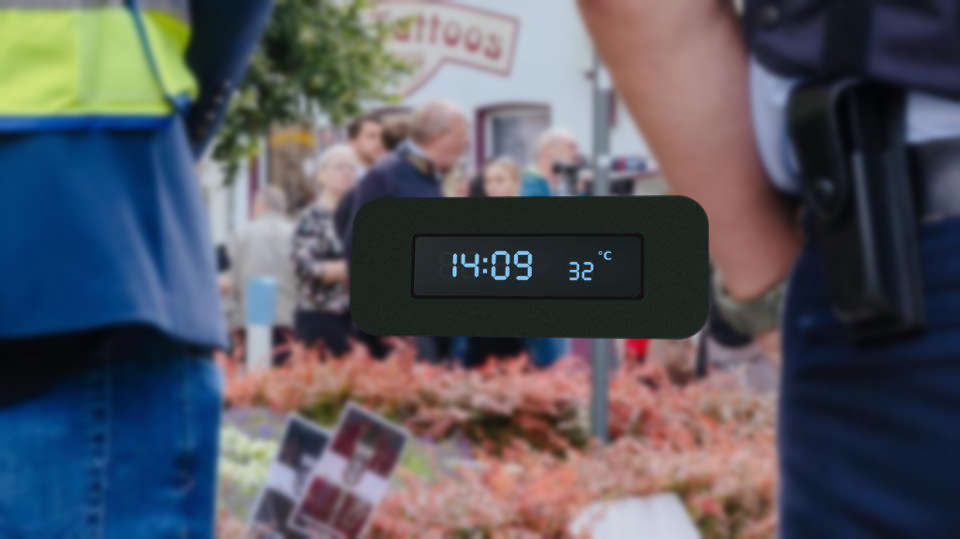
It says h=14 m=9
